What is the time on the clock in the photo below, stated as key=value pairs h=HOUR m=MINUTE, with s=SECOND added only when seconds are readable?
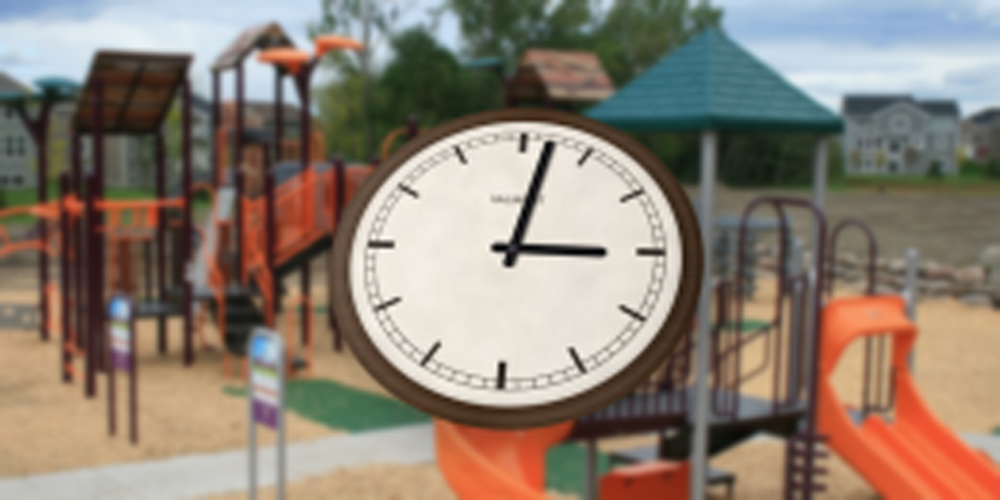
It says h=3 m=2
